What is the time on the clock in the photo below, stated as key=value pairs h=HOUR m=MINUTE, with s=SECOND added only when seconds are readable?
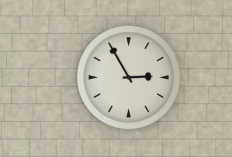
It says h=2 m=55
